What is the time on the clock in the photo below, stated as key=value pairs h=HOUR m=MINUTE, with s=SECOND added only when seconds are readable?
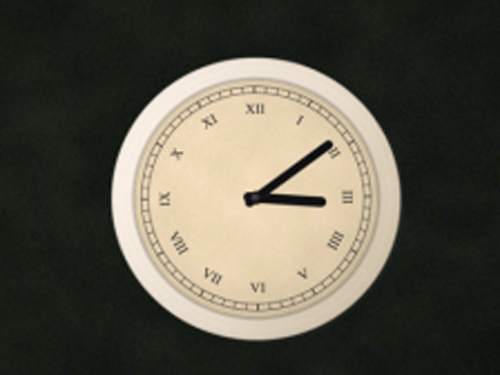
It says h=3 m=9
